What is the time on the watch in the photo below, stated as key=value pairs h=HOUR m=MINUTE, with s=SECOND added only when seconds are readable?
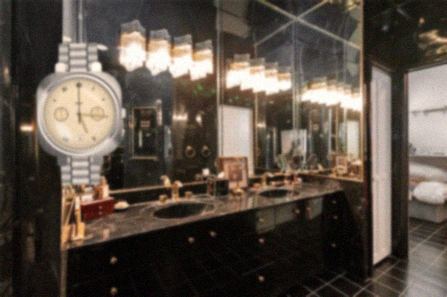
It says h=5 m=16
